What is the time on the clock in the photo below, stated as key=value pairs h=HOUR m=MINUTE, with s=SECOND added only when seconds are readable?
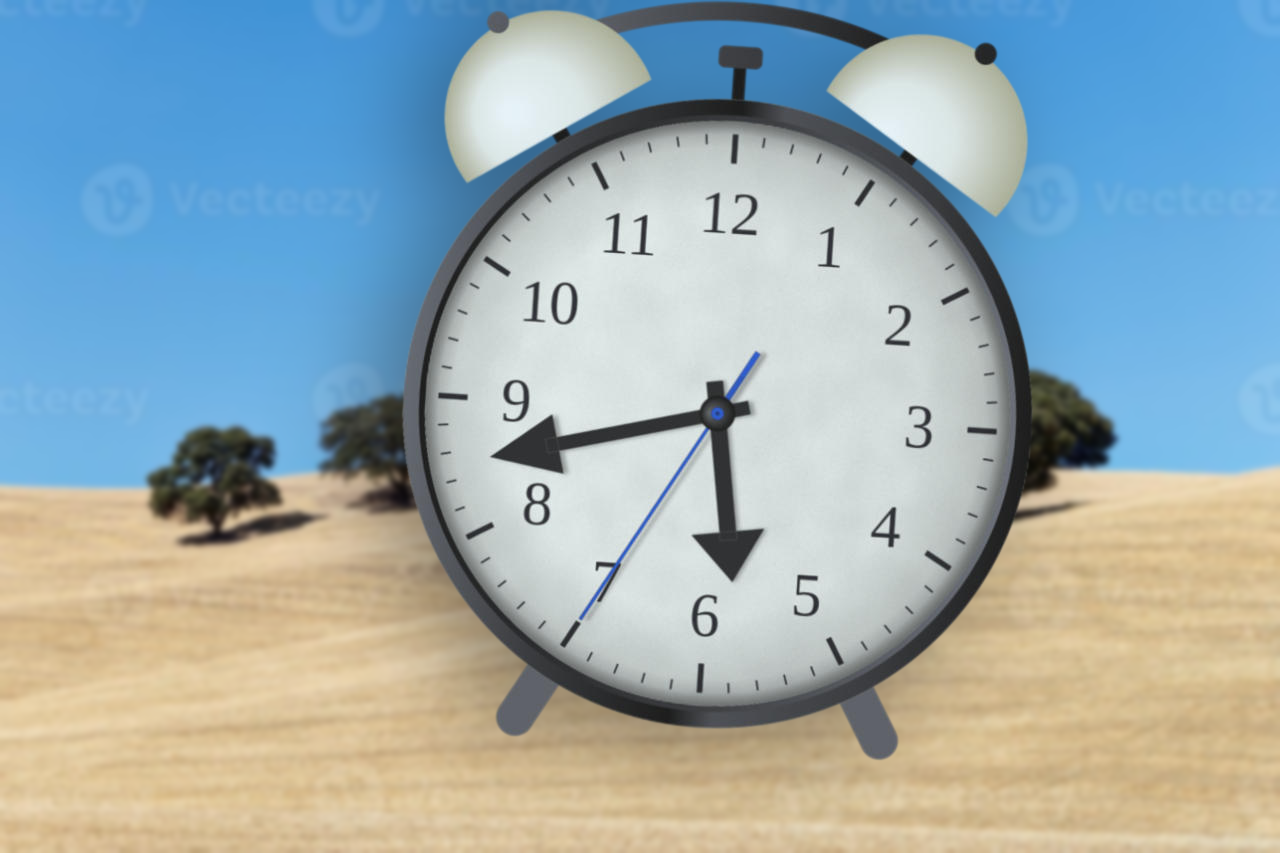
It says h=5 m=42 s=35
